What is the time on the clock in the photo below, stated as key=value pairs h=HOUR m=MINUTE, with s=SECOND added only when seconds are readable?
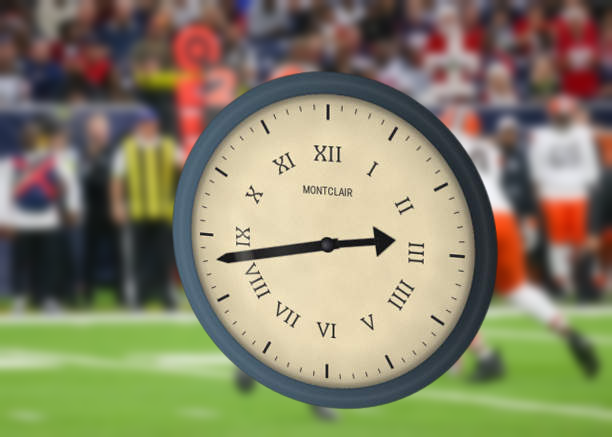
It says h=2 m=43
